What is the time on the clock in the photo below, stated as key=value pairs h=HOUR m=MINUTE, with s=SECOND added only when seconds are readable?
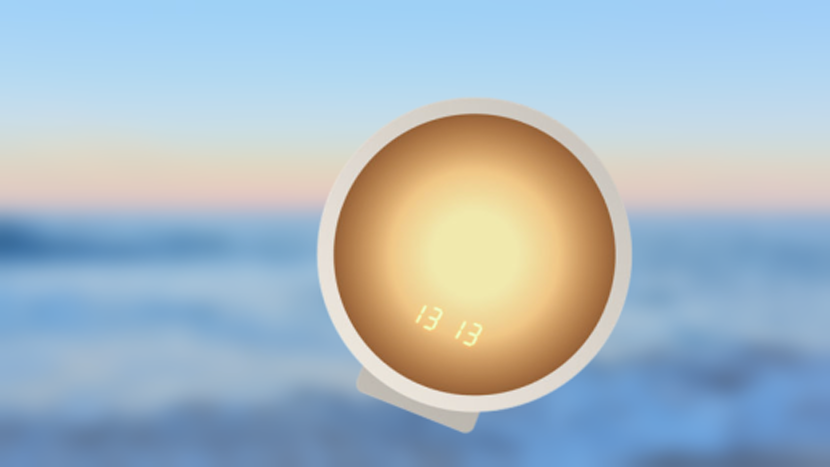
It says h=13 m=13
